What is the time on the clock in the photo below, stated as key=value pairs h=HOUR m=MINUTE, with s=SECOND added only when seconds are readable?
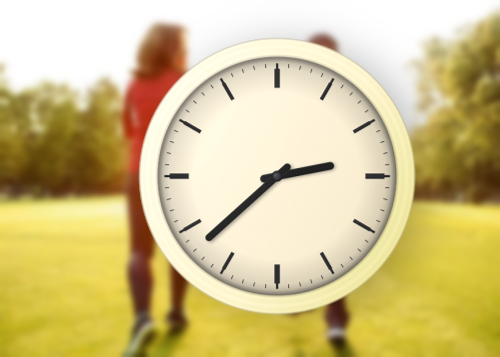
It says h=2 m=38
